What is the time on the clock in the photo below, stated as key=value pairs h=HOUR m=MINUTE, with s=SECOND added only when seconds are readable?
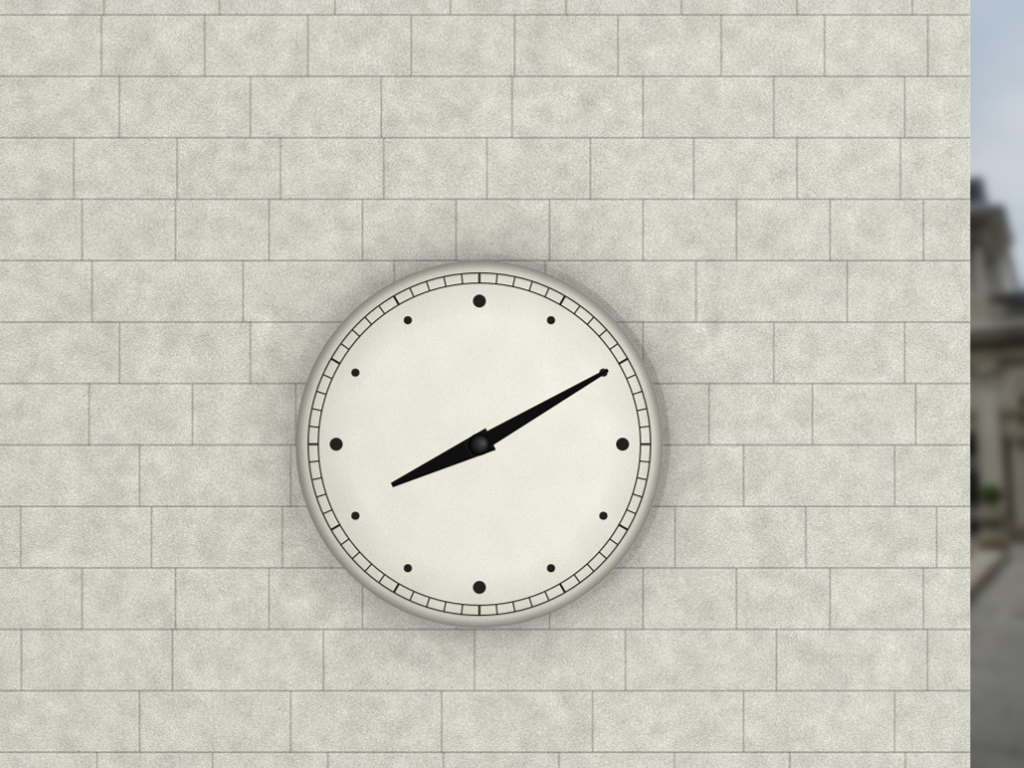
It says h=8 m=10
